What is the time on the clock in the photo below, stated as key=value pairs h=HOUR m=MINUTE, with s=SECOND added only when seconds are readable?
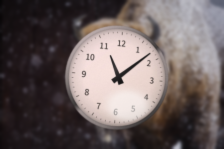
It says h=11 m=8
